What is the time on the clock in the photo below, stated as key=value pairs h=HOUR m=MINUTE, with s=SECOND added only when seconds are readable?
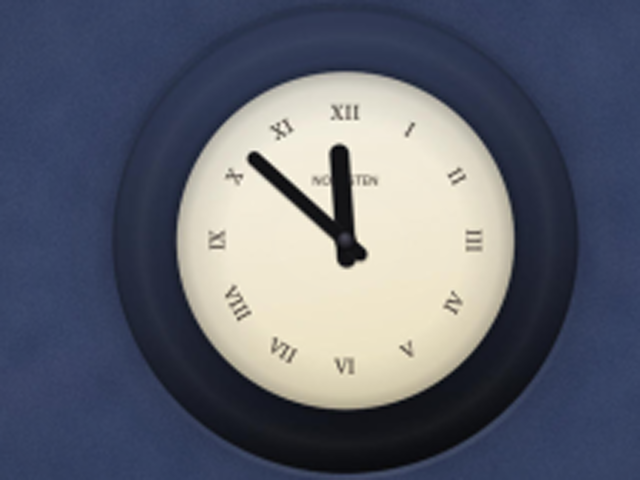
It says h=11 m=52
